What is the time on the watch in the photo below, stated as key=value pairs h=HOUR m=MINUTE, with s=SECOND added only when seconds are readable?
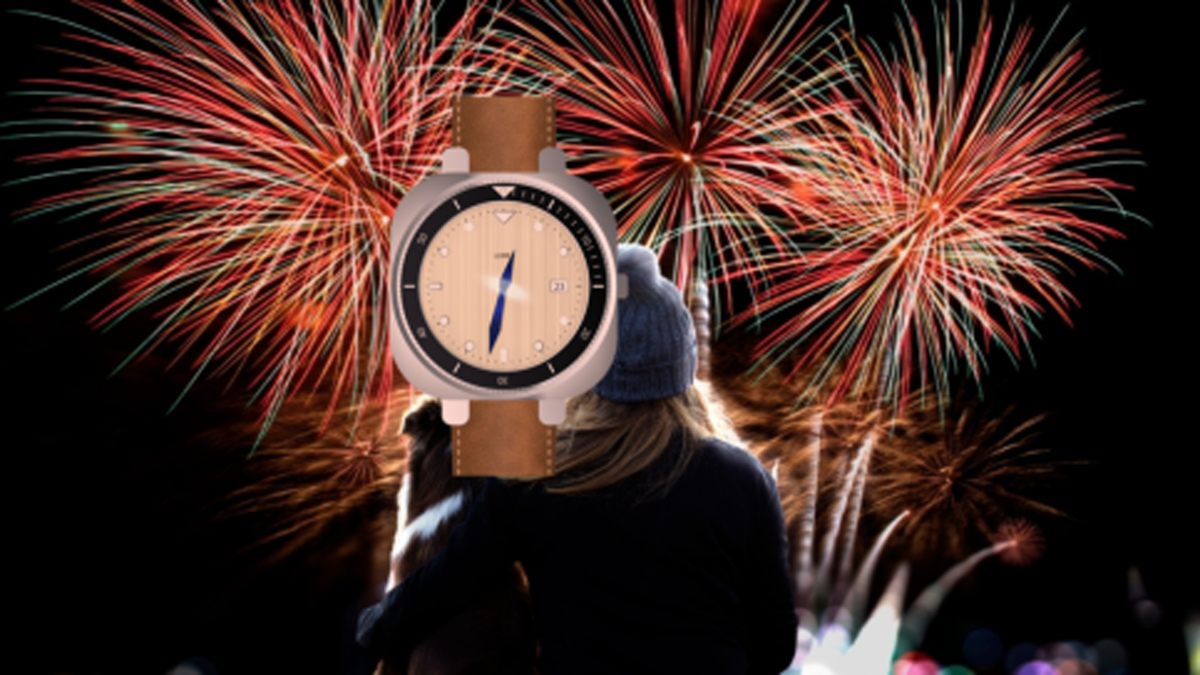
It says h=12 m=32
